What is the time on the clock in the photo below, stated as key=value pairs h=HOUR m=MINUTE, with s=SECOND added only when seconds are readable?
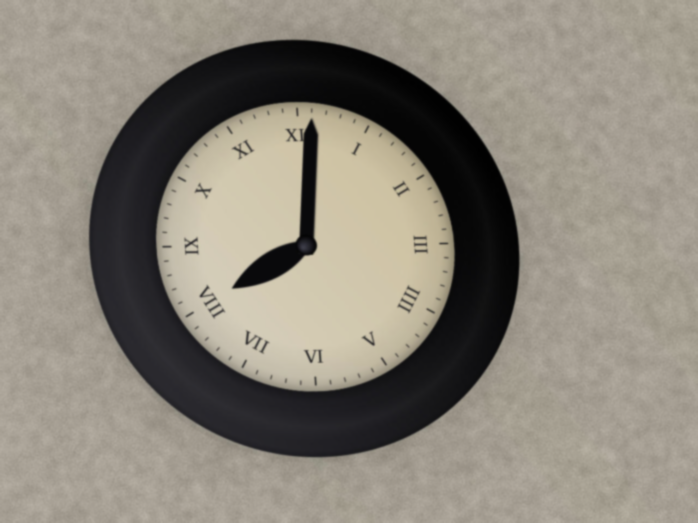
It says h=8 m=1
